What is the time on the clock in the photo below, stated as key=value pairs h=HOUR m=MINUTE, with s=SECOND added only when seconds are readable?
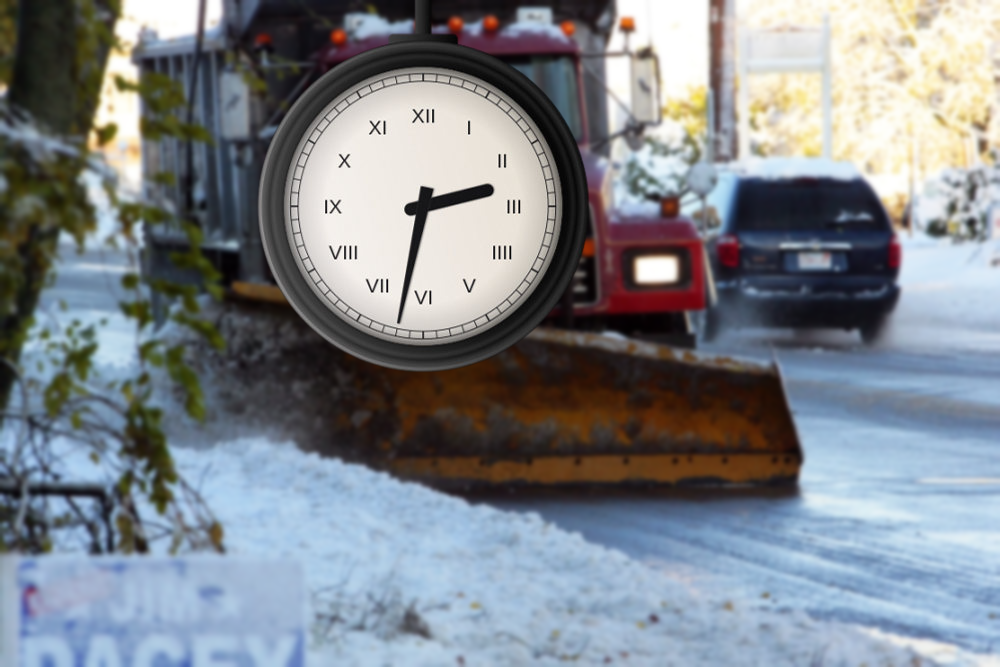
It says h=2 m=32
